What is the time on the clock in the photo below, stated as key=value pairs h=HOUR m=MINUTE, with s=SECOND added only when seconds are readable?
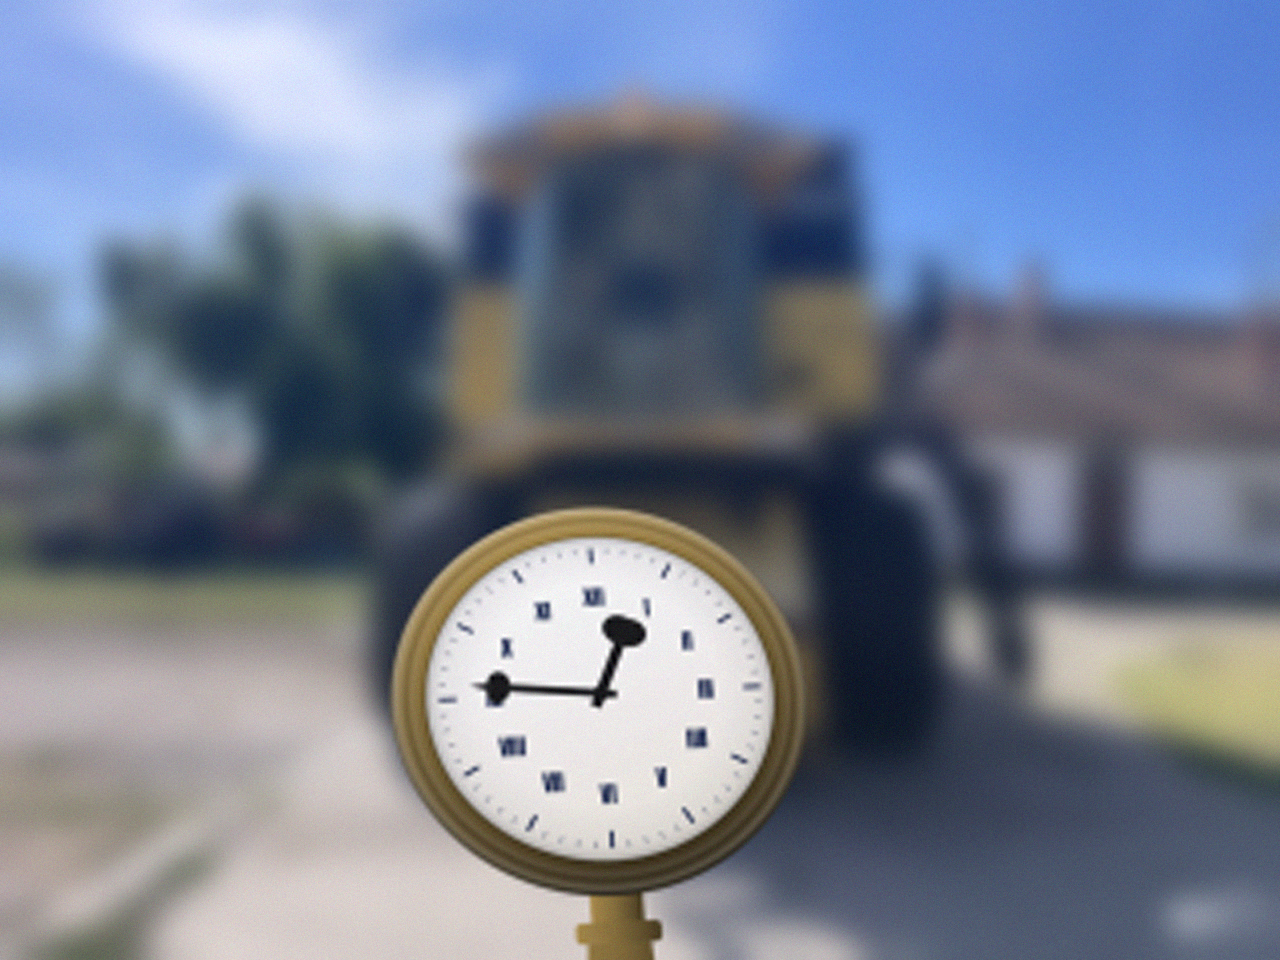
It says h=12 m=46
